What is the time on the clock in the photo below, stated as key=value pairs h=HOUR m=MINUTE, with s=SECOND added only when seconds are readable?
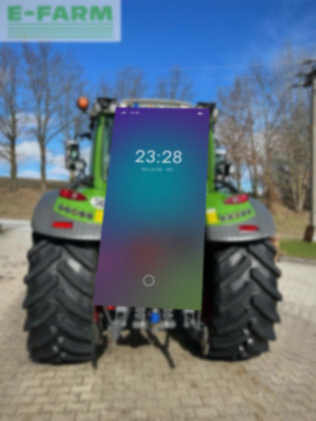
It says h=23 m=28
